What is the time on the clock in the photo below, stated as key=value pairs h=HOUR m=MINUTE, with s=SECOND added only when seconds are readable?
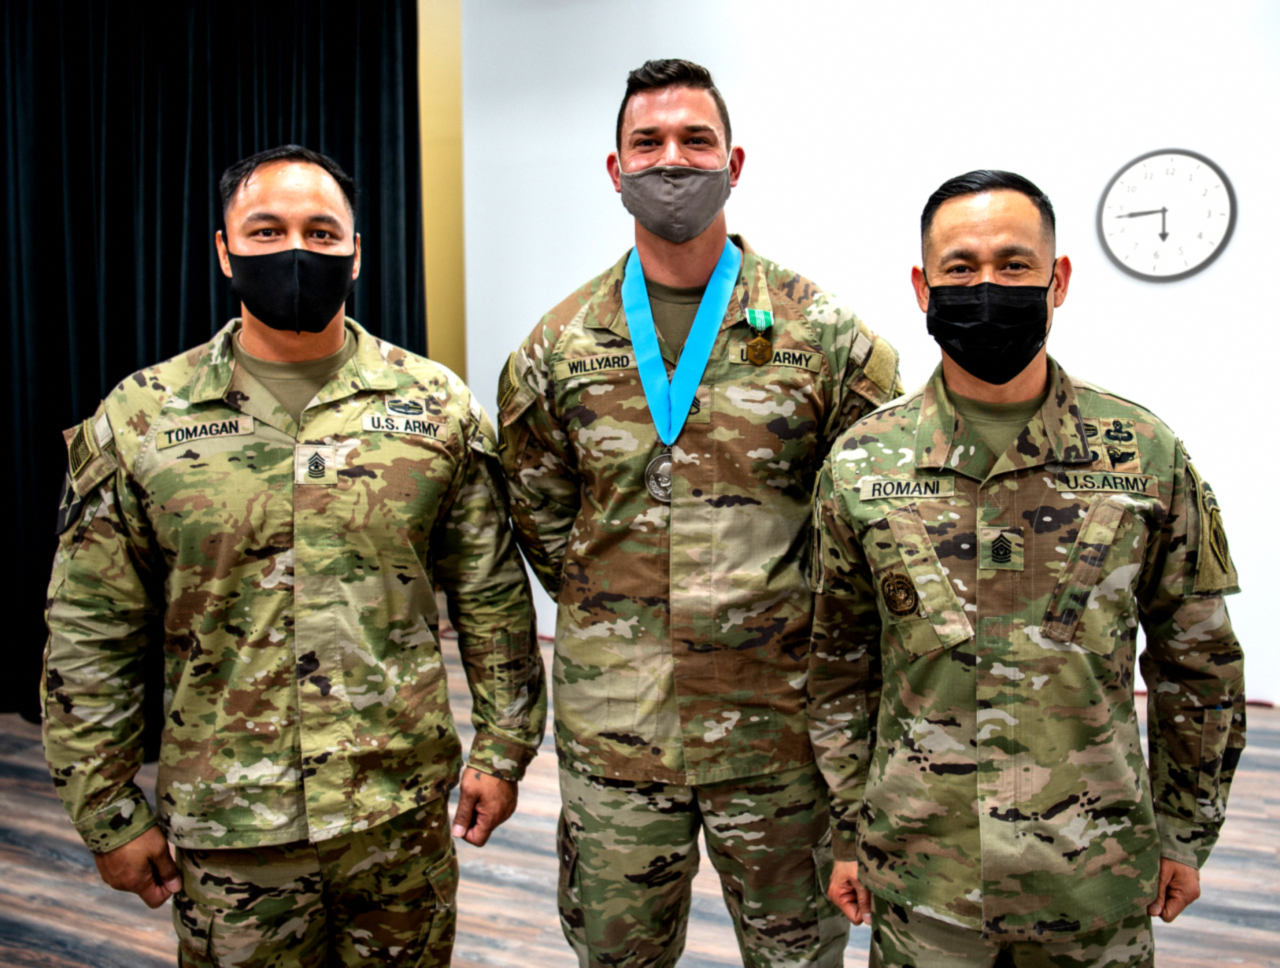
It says h=5 m=43
